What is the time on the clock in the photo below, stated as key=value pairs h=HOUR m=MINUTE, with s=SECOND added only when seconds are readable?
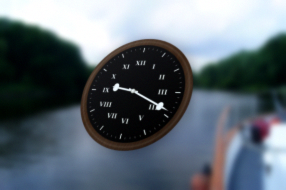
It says h=9 m=19
